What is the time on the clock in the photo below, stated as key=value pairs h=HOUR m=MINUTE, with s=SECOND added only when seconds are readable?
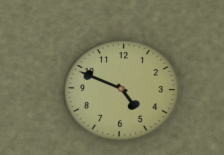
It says h=4 m=49
